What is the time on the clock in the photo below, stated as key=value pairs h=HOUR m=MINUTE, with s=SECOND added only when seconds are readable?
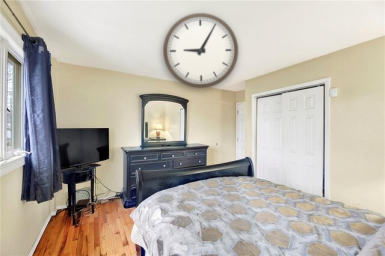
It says h=9 m=5
